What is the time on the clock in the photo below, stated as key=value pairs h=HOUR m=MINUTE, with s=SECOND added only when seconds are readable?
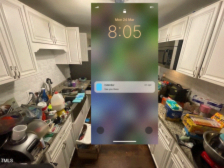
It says h=8 m=5
